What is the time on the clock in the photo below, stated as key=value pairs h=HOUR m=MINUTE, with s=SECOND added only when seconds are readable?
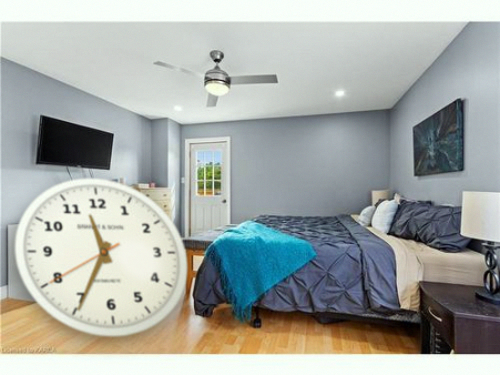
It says h=11 m=34 s=40
